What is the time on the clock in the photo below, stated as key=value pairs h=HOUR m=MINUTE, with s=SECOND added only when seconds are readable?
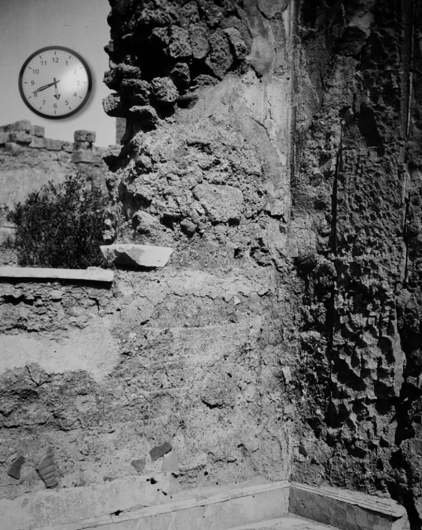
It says h=5 m=41
